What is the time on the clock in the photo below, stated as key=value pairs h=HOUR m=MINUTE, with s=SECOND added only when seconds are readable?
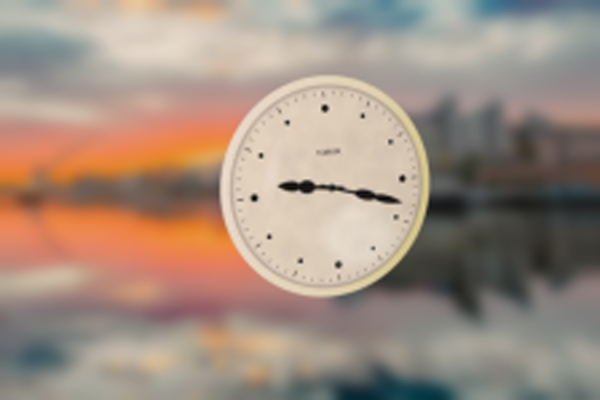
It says h=9 m=18
